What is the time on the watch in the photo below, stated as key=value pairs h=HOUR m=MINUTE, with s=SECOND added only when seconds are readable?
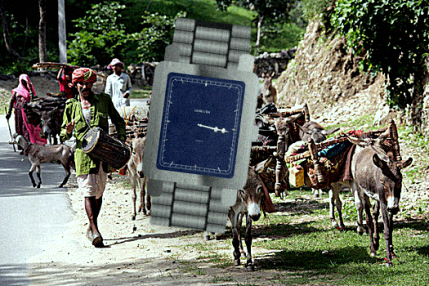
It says h=3 m=16
